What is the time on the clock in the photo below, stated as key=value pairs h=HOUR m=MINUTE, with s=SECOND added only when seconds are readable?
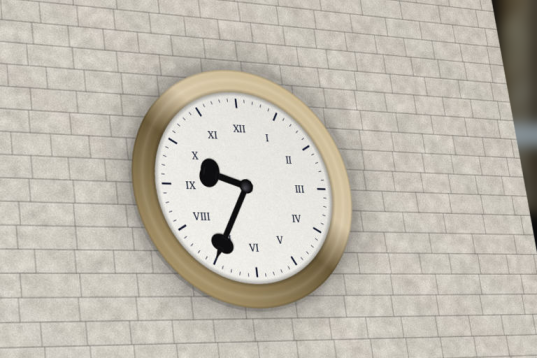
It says h=9 m=35
